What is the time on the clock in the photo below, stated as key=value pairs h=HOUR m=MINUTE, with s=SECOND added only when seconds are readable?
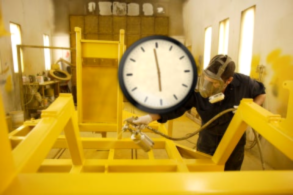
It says h=5 m=59
